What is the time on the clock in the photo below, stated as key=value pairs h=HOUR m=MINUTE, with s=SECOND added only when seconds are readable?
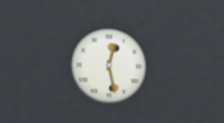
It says h=12 m=28
